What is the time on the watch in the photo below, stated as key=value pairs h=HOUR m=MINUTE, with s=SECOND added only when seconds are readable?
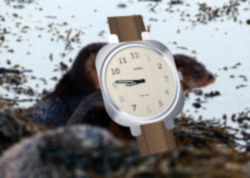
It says h=8 m=46
